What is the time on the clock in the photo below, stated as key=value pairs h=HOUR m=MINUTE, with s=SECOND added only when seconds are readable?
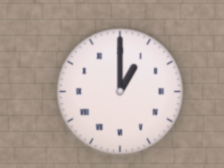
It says h=1 m=0
